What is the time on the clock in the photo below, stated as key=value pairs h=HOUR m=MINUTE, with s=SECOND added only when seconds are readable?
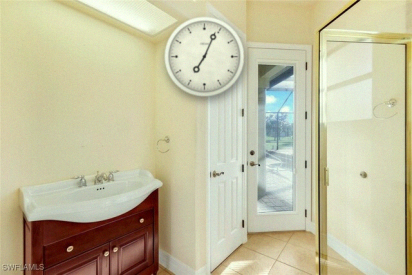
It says h=7 m=4
